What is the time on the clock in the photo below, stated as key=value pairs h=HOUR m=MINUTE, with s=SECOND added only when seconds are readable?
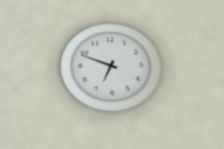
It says h=6 m=49
